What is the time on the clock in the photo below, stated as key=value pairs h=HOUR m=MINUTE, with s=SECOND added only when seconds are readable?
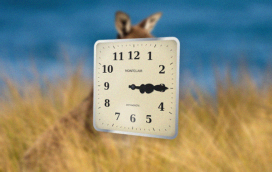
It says h=3 m=15
